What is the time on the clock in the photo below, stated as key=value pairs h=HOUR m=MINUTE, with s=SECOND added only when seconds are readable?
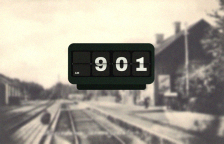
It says h=9 m=1
